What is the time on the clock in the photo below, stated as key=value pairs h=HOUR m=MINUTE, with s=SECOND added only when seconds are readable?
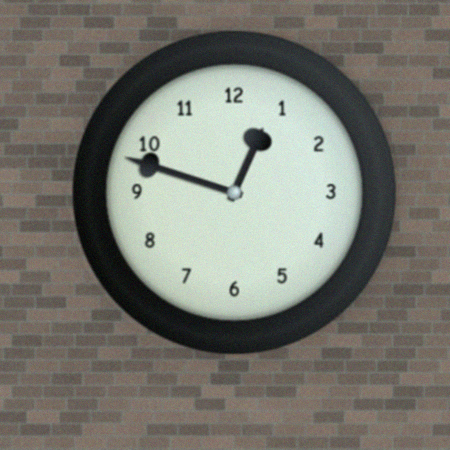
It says h=12 m=48
